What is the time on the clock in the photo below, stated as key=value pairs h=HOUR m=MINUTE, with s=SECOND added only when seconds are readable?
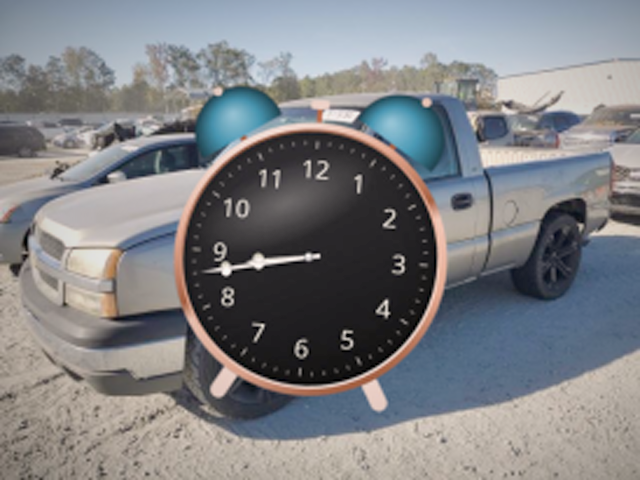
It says h=8 m=43
